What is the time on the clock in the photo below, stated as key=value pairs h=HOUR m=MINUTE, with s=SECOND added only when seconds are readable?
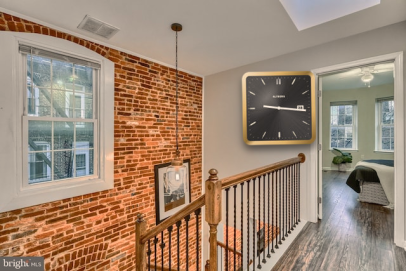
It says h=9 m=16
